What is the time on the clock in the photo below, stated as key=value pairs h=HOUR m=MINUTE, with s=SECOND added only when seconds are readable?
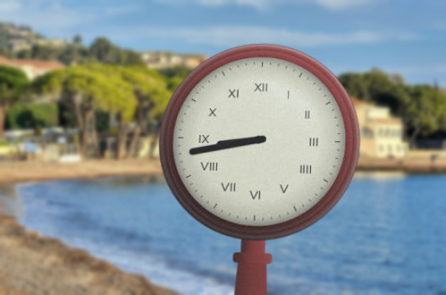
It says h=8 m=43
